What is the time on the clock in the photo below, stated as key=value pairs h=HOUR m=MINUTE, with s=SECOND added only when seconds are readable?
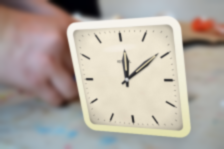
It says h=12 m=9
